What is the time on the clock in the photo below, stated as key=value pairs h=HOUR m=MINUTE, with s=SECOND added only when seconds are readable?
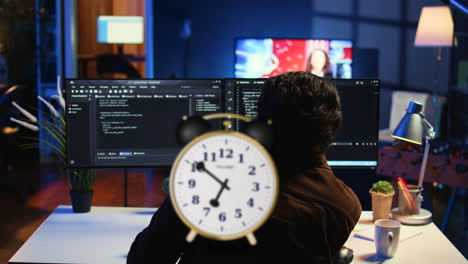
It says h=6 m=51
